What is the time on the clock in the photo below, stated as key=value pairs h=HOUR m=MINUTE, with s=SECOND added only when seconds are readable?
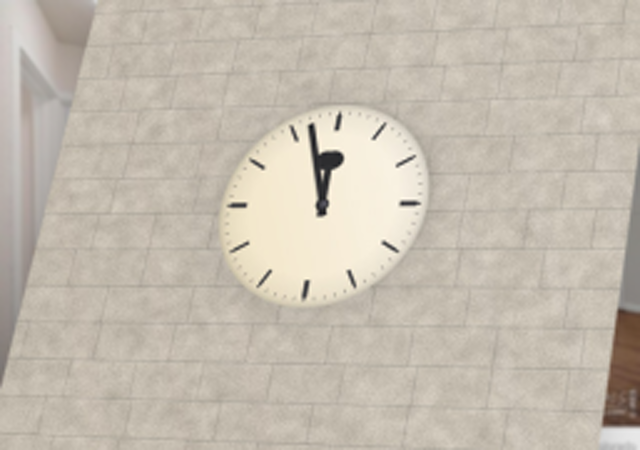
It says h=11 m=57
